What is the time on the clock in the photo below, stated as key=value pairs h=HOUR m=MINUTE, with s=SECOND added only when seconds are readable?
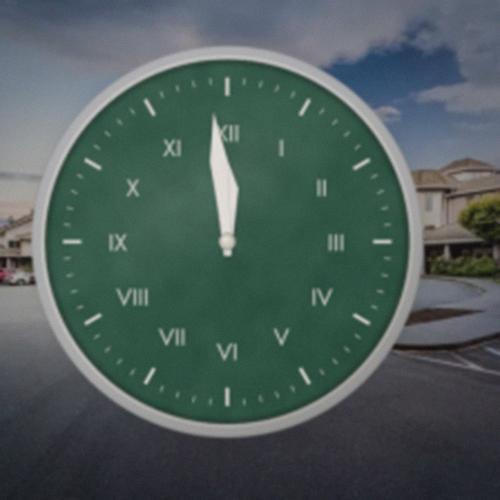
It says h=11 m=59
